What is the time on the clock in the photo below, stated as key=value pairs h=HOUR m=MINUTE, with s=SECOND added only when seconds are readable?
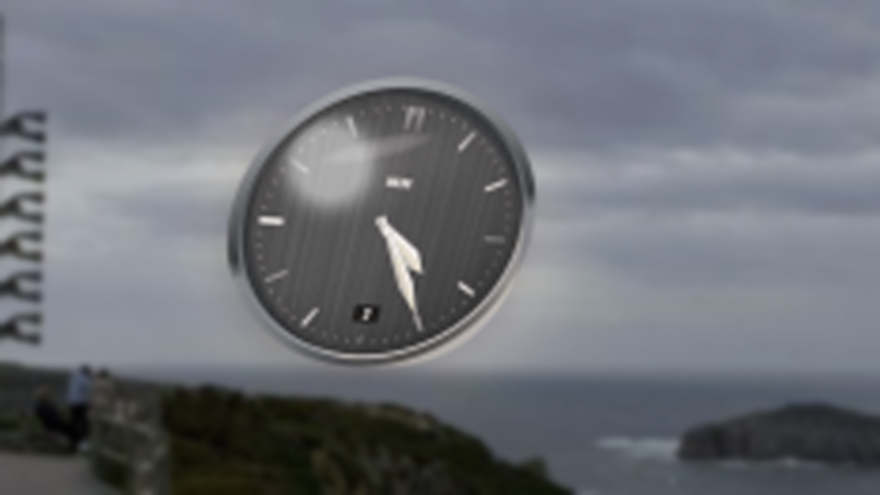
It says h=4 m=25
